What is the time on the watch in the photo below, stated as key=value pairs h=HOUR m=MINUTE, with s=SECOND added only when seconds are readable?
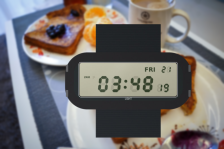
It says h=3 m=48 s=19
